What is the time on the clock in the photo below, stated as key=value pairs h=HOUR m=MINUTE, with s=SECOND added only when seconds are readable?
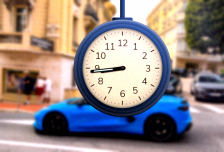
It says h=8 m=44
